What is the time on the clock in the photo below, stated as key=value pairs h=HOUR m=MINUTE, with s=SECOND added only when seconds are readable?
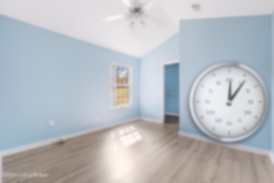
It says h=12 m=6
